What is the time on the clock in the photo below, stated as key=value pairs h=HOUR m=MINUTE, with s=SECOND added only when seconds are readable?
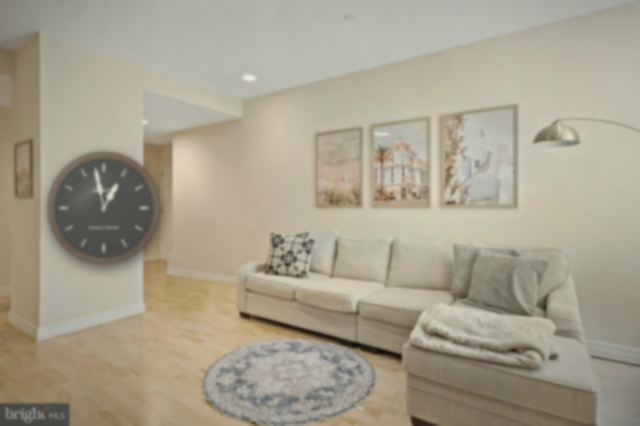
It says h=12 m=58
